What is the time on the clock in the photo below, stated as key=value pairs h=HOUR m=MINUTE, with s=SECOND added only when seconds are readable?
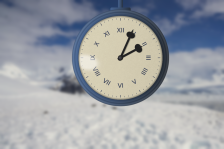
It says h=2 m=4
